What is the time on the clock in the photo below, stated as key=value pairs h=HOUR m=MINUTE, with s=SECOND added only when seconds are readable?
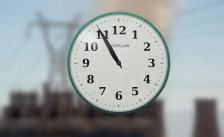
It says h=10 m=55
